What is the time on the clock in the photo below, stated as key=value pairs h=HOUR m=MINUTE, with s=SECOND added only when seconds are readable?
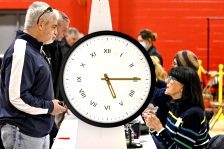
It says h=5 m=15
